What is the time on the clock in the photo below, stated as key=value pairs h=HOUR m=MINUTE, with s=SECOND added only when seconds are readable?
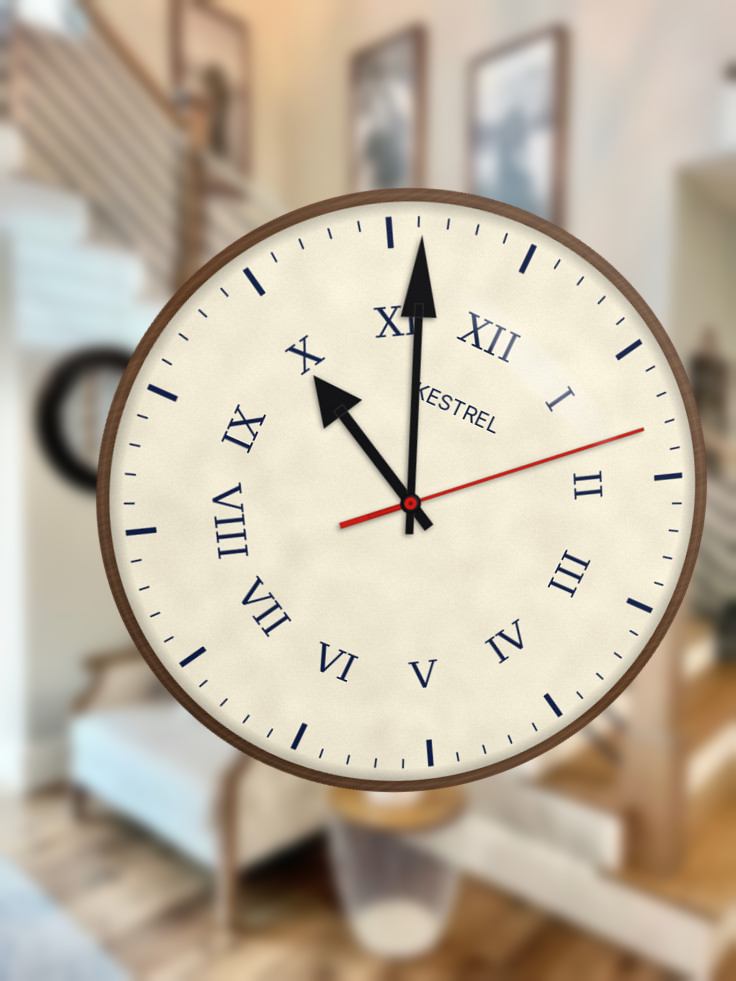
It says h=9 m=56 s=8
